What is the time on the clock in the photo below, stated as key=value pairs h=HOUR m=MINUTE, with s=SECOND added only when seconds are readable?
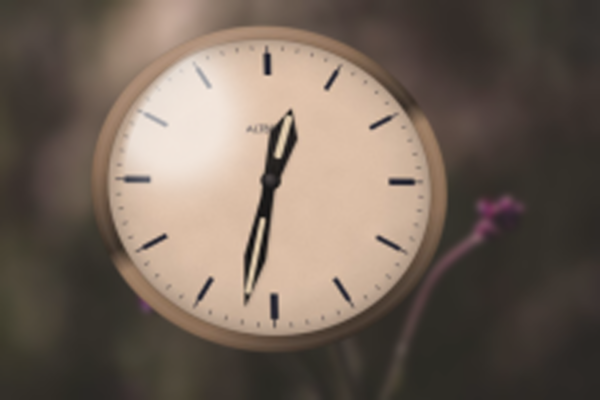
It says h=12 m=32
